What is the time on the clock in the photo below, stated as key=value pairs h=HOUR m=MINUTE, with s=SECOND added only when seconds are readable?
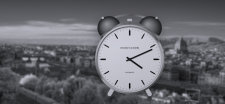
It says h=4 m=11
